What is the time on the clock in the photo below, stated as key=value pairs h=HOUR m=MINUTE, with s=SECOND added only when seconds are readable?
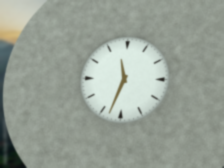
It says h=11 m=33
